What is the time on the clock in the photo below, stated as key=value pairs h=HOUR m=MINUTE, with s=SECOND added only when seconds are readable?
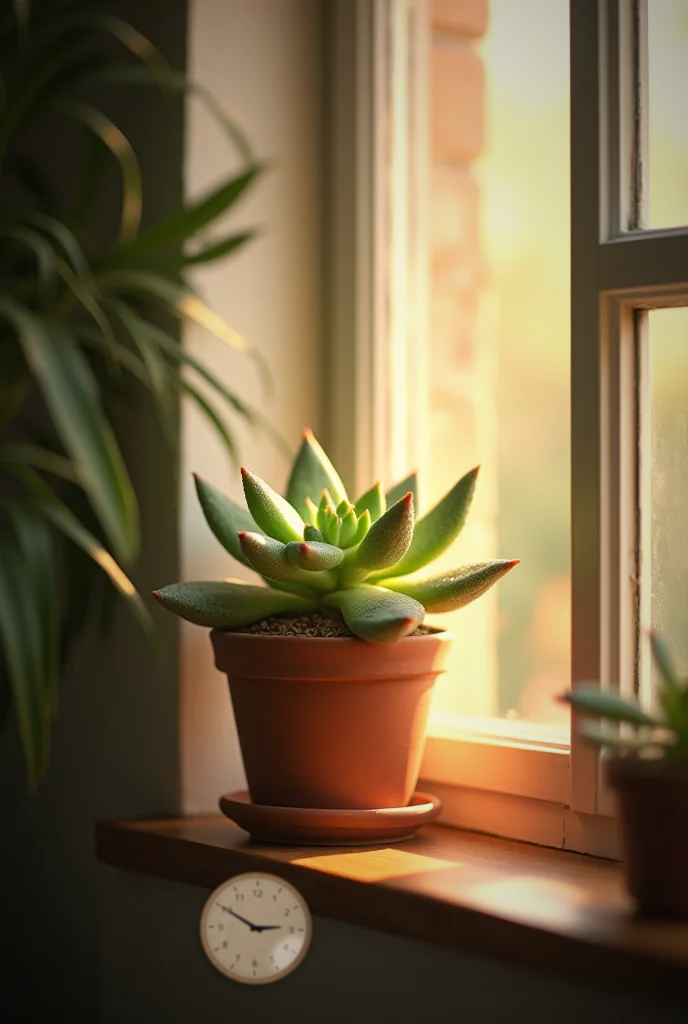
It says h=2 m=50
